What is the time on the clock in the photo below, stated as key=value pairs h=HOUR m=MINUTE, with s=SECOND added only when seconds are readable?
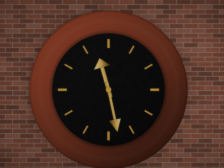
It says h=11 m=28
